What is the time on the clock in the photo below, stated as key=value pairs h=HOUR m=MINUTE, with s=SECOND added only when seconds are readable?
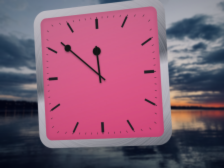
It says h=11 m=52
